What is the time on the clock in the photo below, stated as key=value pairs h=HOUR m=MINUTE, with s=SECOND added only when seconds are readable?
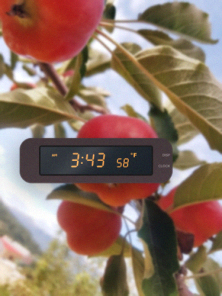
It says h=3 m=43
